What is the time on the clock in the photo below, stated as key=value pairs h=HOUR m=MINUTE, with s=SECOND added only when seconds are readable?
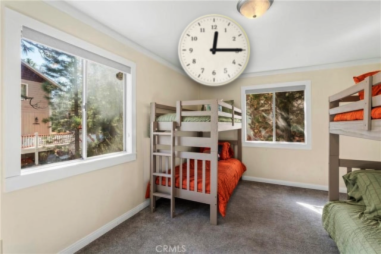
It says h=12 m=15
